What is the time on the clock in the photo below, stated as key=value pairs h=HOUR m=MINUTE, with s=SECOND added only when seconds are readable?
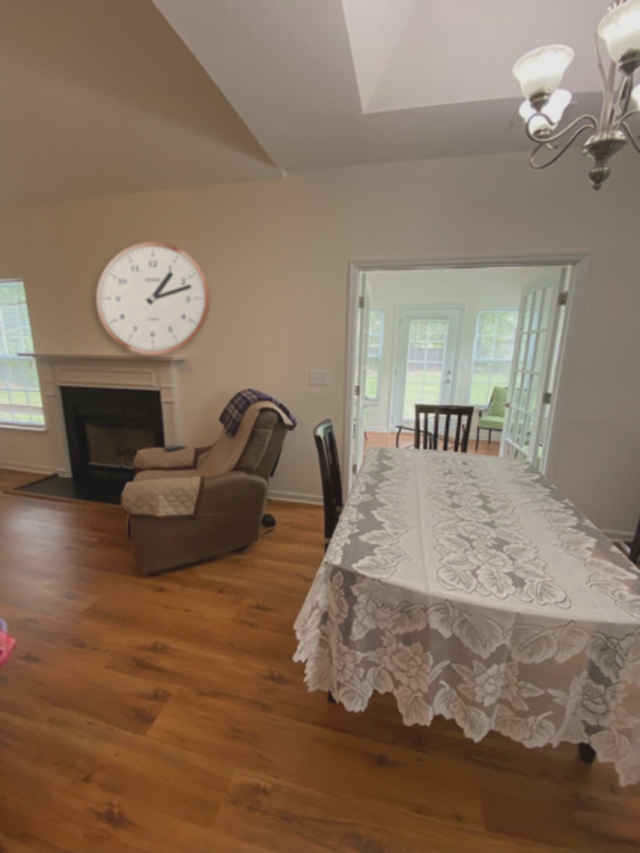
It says h=1 m=12
